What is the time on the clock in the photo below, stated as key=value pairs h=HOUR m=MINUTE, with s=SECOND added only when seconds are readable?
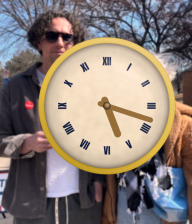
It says h=5 m=18
